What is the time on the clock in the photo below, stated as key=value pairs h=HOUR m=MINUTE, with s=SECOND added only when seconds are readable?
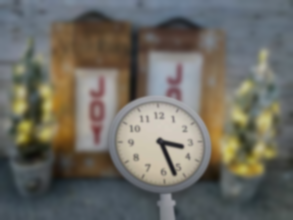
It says h=3 m=27
